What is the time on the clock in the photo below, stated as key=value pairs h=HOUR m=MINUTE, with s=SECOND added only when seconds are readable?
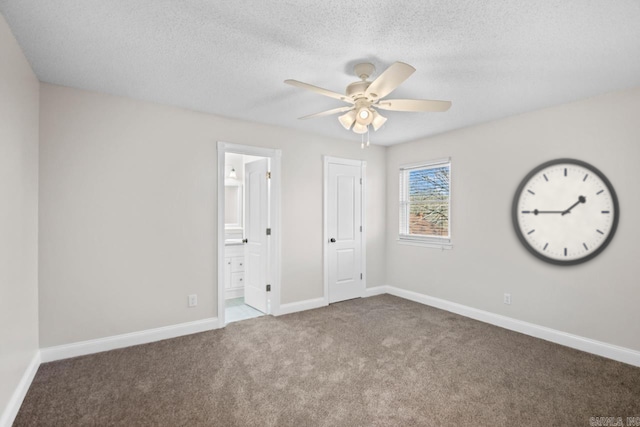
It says h=1 m=45
